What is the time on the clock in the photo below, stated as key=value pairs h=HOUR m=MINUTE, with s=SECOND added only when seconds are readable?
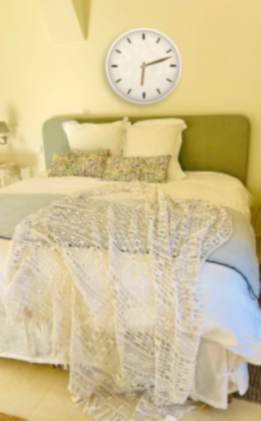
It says h=6 m=12
